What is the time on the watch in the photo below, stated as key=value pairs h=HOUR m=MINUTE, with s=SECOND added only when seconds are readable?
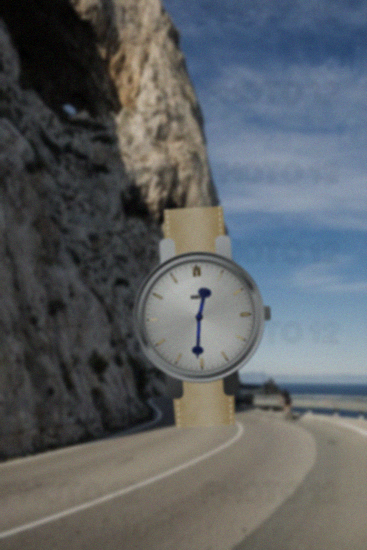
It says h=12 m=31
